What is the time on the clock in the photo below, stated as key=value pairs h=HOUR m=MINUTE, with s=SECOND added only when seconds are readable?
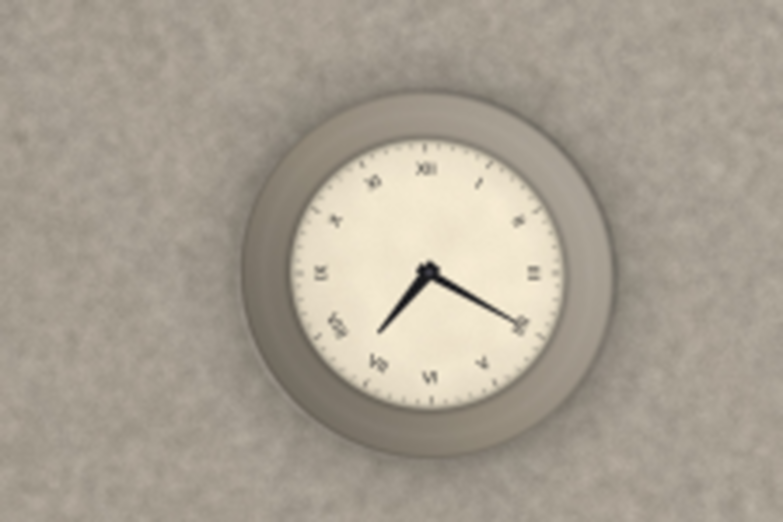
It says h=7 m=20
